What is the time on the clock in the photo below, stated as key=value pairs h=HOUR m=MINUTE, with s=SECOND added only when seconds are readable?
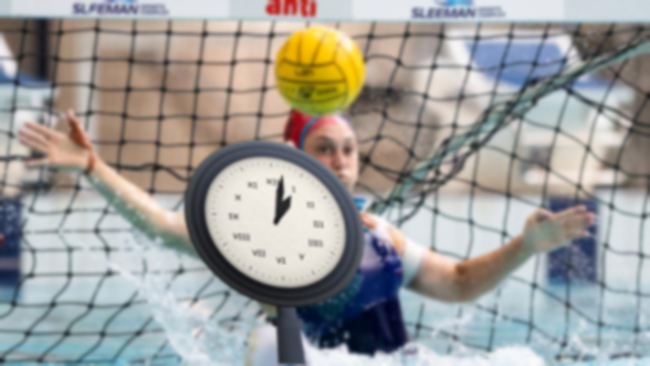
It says h=1 m=2
